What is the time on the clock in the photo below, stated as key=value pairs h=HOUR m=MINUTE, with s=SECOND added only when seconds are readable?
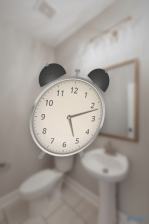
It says h=5 m=12
